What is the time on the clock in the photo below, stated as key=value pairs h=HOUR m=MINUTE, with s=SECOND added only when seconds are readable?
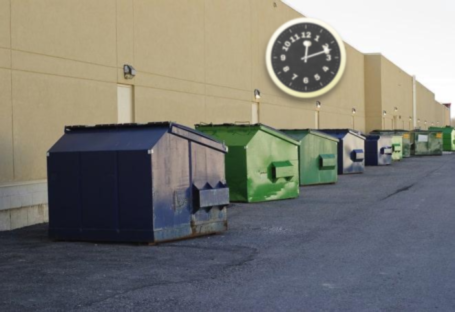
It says h=12 m=12
